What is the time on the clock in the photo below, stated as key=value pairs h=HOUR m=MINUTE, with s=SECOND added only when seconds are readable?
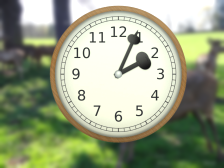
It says h=2 m=4
